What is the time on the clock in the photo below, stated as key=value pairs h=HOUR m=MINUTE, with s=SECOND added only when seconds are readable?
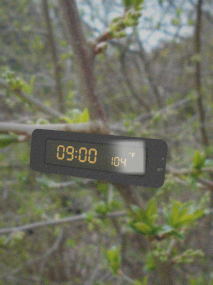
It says h=9 m=0
